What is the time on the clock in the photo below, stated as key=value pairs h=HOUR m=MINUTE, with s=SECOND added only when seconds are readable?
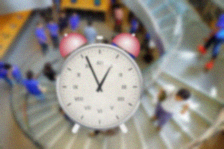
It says h=12 m=56
